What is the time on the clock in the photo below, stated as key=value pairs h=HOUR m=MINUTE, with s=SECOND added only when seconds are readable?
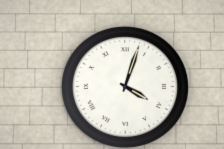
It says h=4 m=3
